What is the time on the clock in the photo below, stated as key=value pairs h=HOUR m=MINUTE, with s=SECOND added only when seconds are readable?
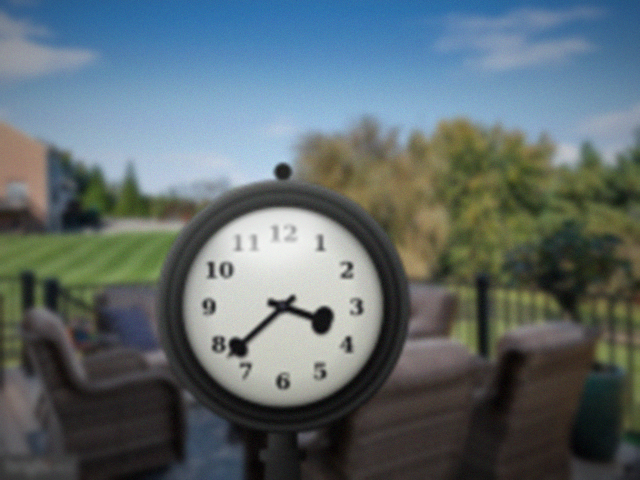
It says h=3 m=38
